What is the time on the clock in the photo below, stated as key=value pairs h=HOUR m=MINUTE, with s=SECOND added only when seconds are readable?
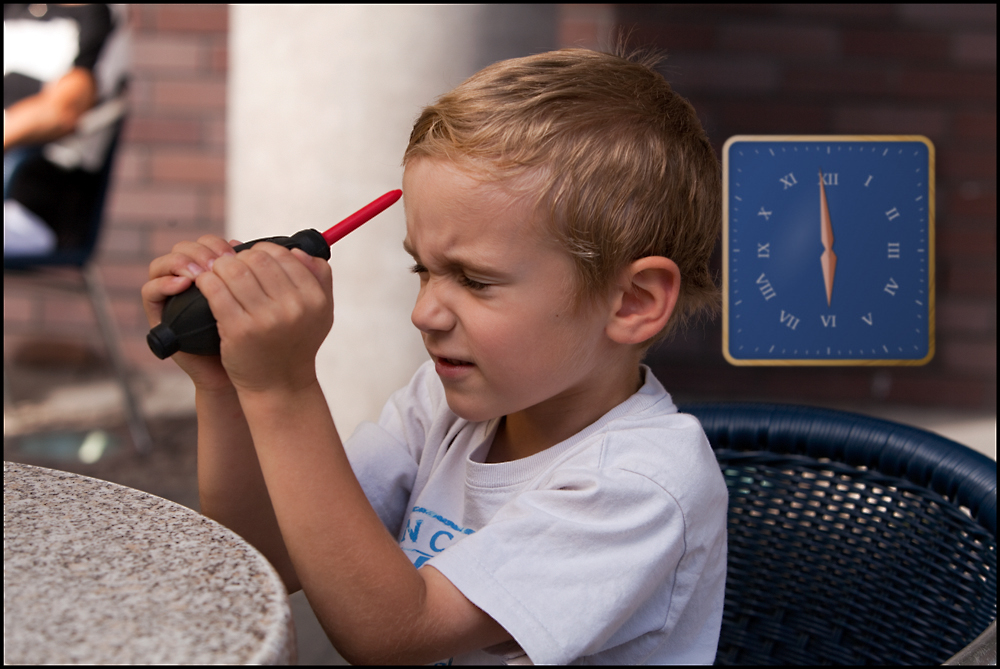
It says h=5 m=59
